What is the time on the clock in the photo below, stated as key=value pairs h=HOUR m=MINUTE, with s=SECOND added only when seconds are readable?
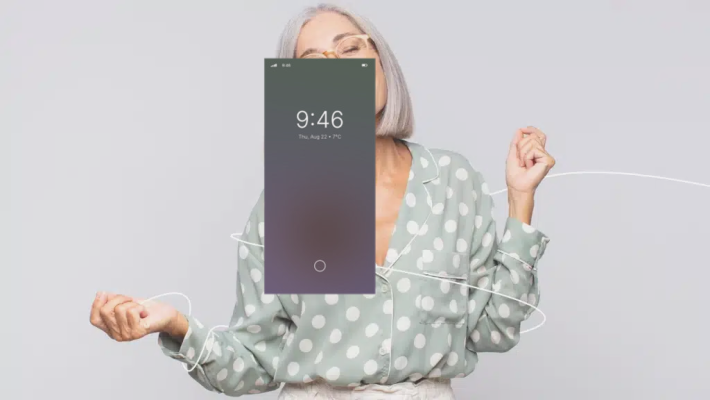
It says h=9 m=46
